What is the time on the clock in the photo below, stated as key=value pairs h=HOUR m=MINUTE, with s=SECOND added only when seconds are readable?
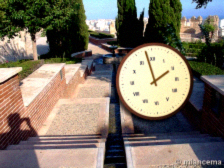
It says h=1 m=58
